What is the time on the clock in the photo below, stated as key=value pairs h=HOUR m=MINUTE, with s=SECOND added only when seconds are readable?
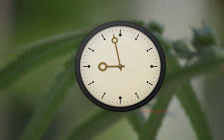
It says h=8 m=58
